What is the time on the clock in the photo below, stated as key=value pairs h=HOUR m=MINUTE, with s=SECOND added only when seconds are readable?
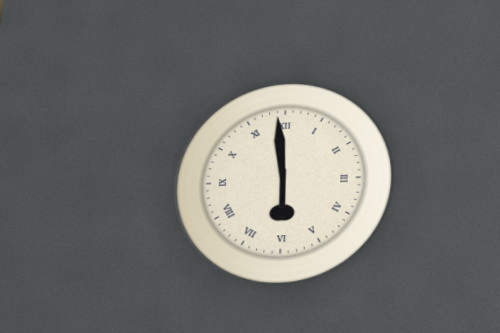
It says h=5 m=59
